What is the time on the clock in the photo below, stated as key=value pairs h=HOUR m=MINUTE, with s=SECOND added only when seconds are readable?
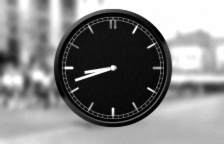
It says h=8 m=42
